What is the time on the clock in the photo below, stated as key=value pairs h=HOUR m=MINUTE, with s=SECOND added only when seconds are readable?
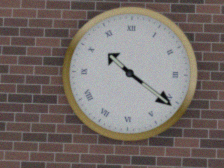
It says h=10 m=21
